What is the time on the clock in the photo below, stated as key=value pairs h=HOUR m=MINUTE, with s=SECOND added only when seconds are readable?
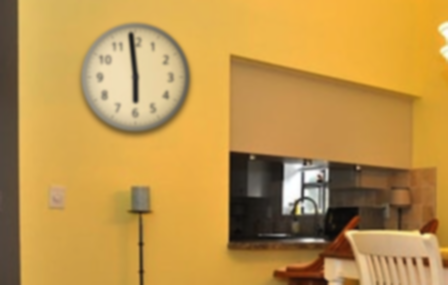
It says h=5 m=59
